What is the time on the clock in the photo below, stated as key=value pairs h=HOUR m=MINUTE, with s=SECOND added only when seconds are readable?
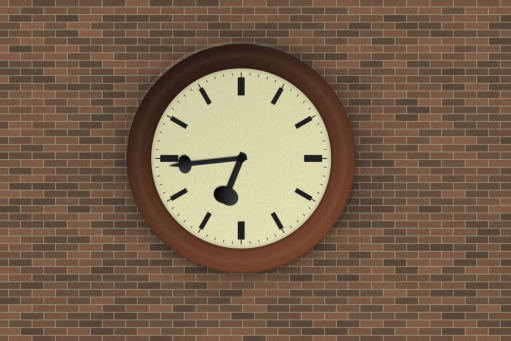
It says h=6 m=44
